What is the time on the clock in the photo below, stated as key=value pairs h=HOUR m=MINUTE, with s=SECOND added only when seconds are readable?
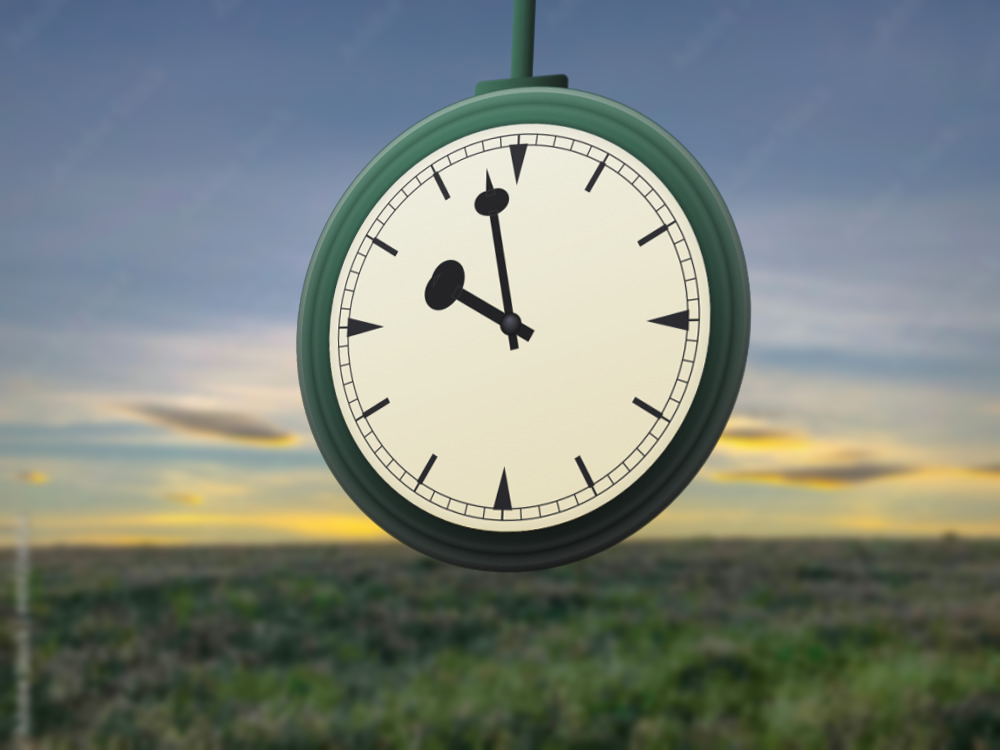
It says h=9 m=58
